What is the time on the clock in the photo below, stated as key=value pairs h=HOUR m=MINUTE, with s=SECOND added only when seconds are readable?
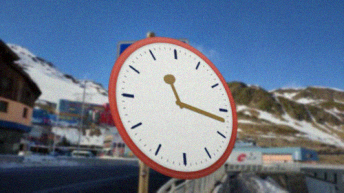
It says h=11 m=17
